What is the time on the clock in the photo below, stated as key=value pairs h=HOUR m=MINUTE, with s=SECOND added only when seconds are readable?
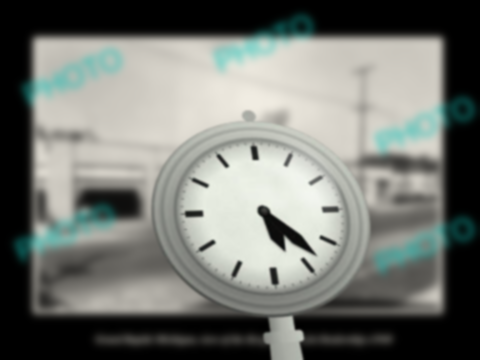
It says h=5 m=23
